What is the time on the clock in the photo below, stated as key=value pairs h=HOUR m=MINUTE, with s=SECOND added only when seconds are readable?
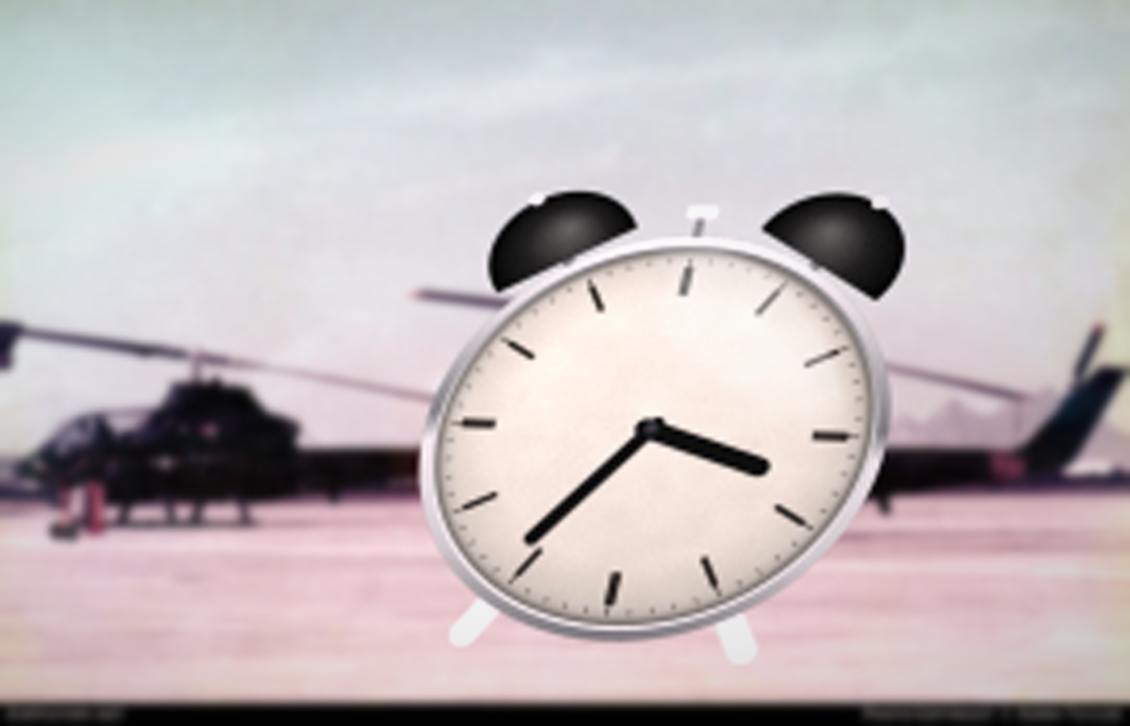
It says h=3 m=36
